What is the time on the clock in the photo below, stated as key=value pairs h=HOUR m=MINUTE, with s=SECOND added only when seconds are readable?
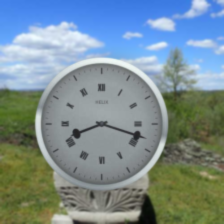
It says h=8 m=18
